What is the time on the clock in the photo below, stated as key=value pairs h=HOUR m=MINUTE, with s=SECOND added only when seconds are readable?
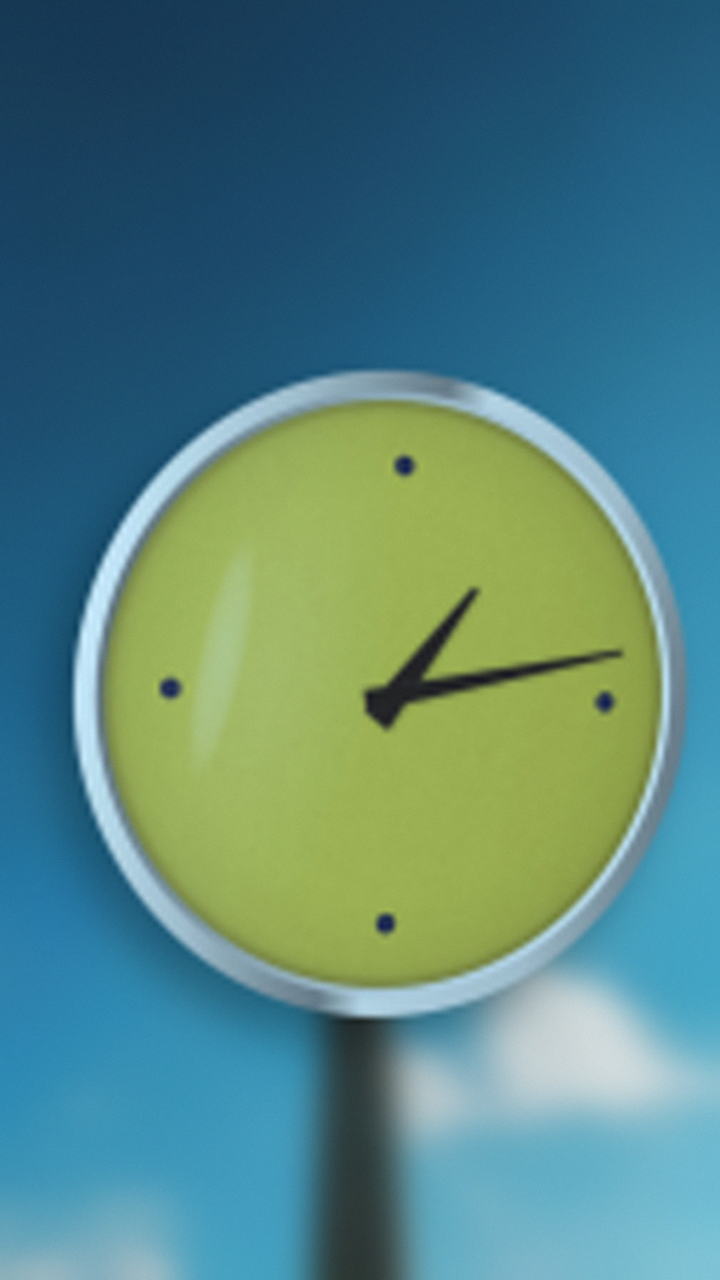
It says h=1 m=13
